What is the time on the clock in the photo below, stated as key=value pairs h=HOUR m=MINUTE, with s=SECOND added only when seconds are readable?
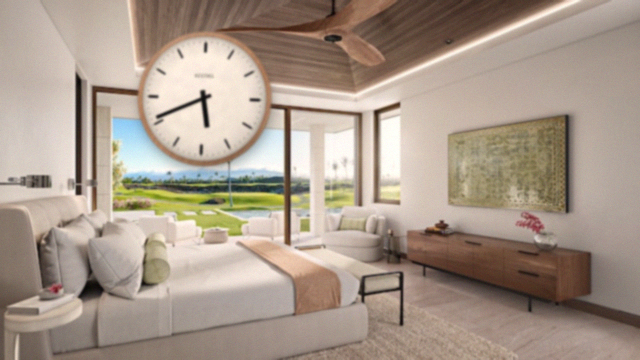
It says h=5 m=41
